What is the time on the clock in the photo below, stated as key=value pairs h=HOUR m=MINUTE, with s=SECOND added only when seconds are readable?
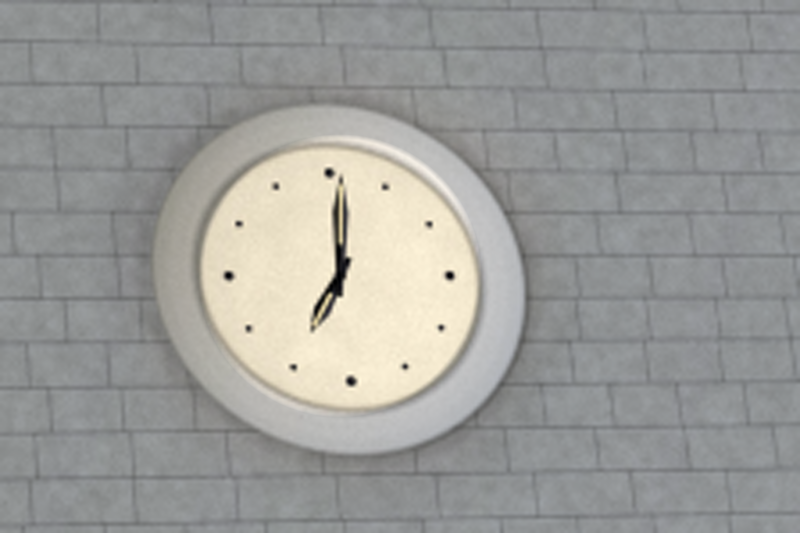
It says h=7 m=1
